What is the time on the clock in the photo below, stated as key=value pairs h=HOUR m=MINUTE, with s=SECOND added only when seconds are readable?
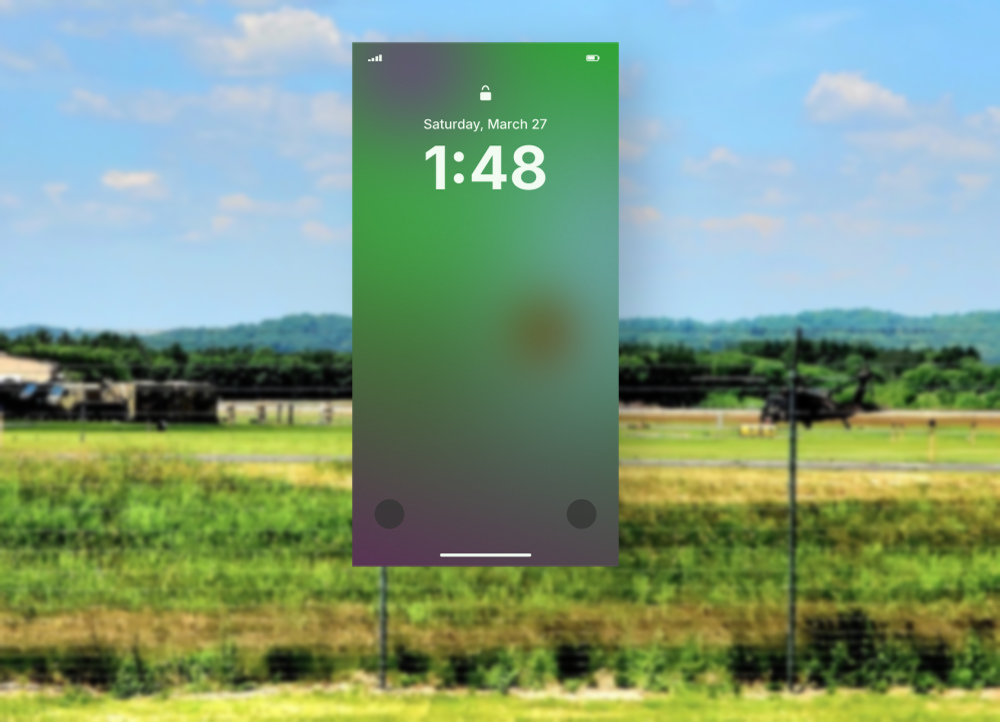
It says h=1 m=48
